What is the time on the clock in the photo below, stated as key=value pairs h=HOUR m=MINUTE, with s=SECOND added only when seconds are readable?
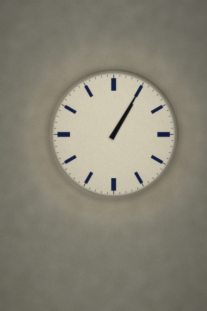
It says h=1 m=5
